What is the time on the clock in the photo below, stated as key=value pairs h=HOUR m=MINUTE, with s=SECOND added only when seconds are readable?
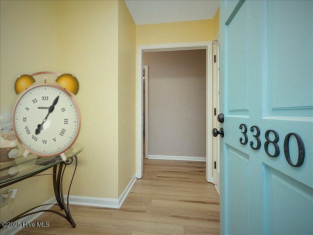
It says h=7 m=5
